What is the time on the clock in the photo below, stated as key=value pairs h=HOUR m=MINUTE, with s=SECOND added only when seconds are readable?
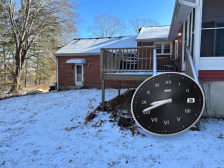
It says h=8 m=41
